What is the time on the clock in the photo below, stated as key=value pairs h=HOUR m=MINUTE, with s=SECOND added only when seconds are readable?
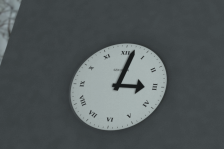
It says h=3 m=2
